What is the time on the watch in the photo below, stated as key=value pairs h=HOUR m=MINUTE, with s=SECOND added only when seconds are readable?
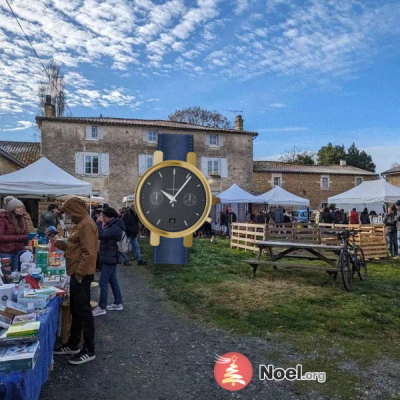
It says h=10 m=6
